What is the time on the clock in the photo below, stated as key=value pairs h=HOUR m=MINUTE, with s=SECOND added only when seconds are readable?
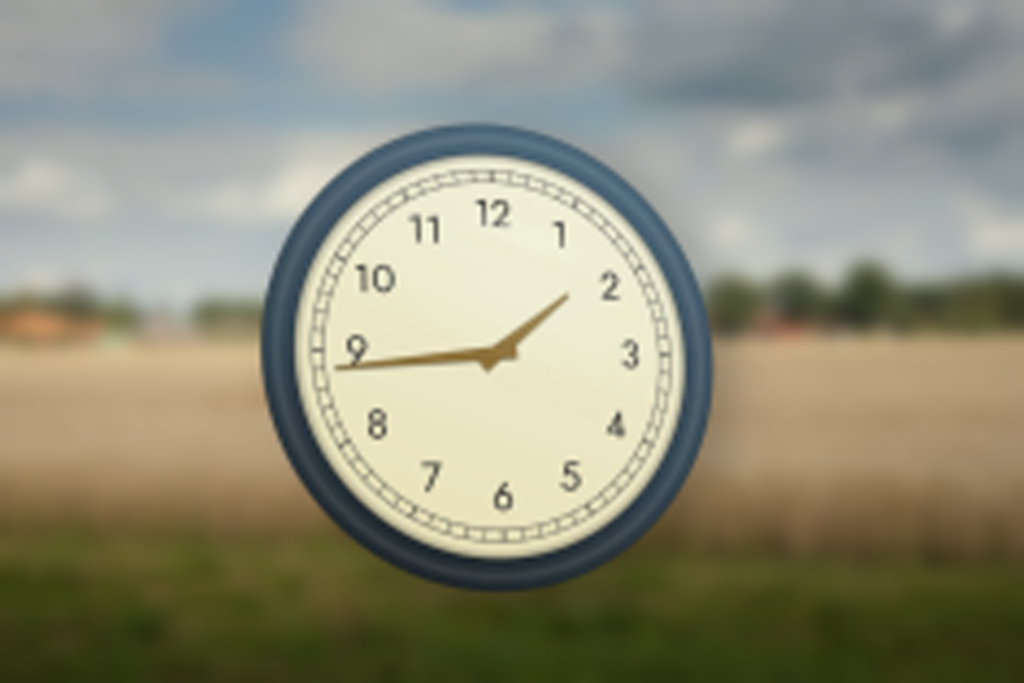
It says h=1 m=44
